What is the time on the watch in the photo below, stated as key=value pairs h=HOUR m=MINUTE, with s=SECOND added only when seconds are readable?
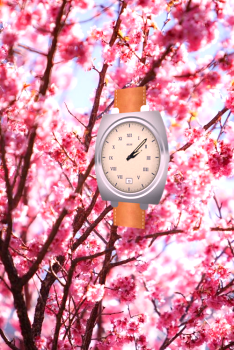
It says h=2 m=8
